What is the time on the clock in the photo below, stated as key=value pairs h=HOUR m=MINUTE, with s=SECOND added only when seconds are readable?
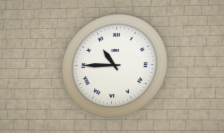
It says h=10 m=45
